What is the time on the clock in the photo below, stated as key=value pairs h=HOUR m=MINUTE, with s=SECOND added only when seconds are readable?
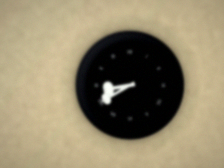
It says h=8 m=40
